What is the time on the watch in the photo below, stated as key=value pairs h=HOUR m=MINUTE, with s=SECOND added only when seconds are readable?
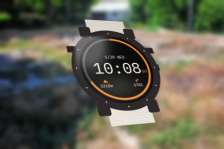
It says h=10 m=8
